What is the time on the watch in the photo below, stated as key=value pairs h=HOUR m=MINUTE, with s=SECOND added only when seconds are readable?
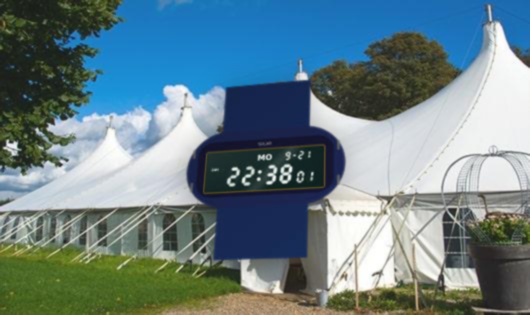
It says h=22 m=38 s=1
